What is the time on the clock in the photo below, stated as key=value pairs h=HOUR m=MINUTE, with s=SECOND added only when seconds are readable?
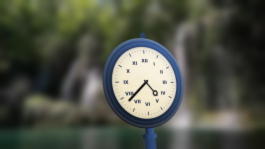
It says h=4 m=38
